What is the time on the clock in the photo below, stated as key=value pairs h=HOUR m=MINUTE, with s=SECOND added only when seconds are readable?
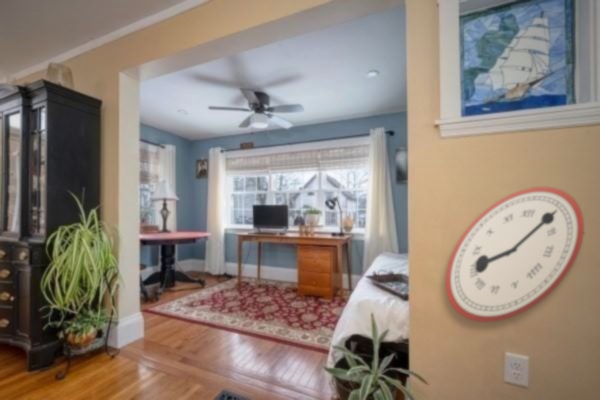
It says h=8 m=6
